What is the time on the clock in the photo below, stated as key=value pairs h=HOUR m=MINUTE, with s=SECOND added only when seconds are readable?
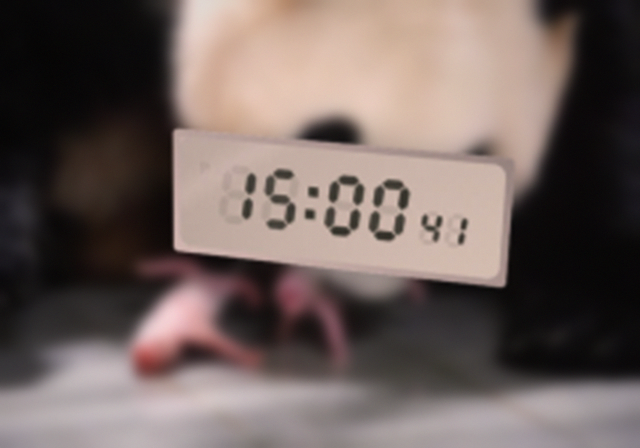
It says h=15 m=0 s=41
